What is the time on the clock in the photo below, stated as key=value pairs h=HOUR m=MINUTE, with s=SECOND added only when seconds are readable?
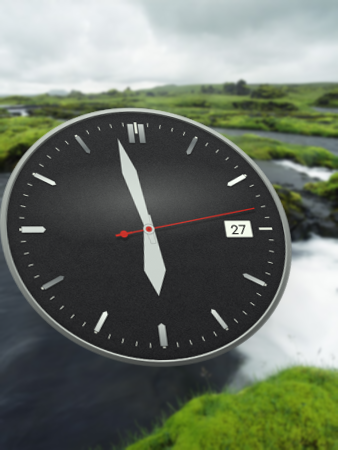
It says h=5 m=58 s=13
